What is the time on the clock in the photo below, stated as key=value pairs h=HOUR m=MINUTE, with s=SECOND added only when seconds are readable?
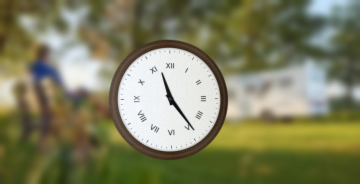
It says h=11 m=24
